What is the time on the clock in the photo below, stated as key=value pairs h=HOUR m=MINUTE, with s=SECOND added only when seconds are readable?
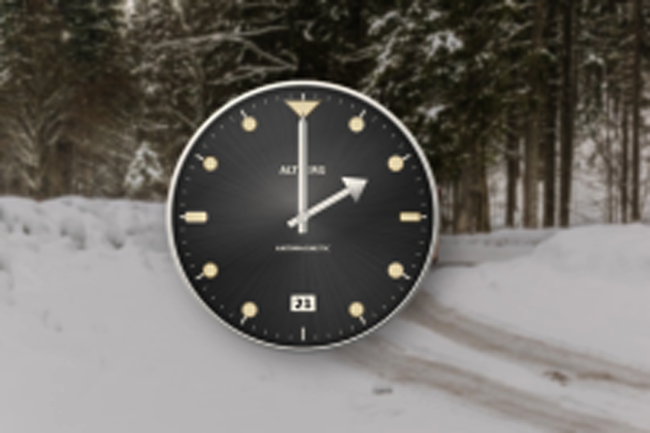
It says h=2 m=0
